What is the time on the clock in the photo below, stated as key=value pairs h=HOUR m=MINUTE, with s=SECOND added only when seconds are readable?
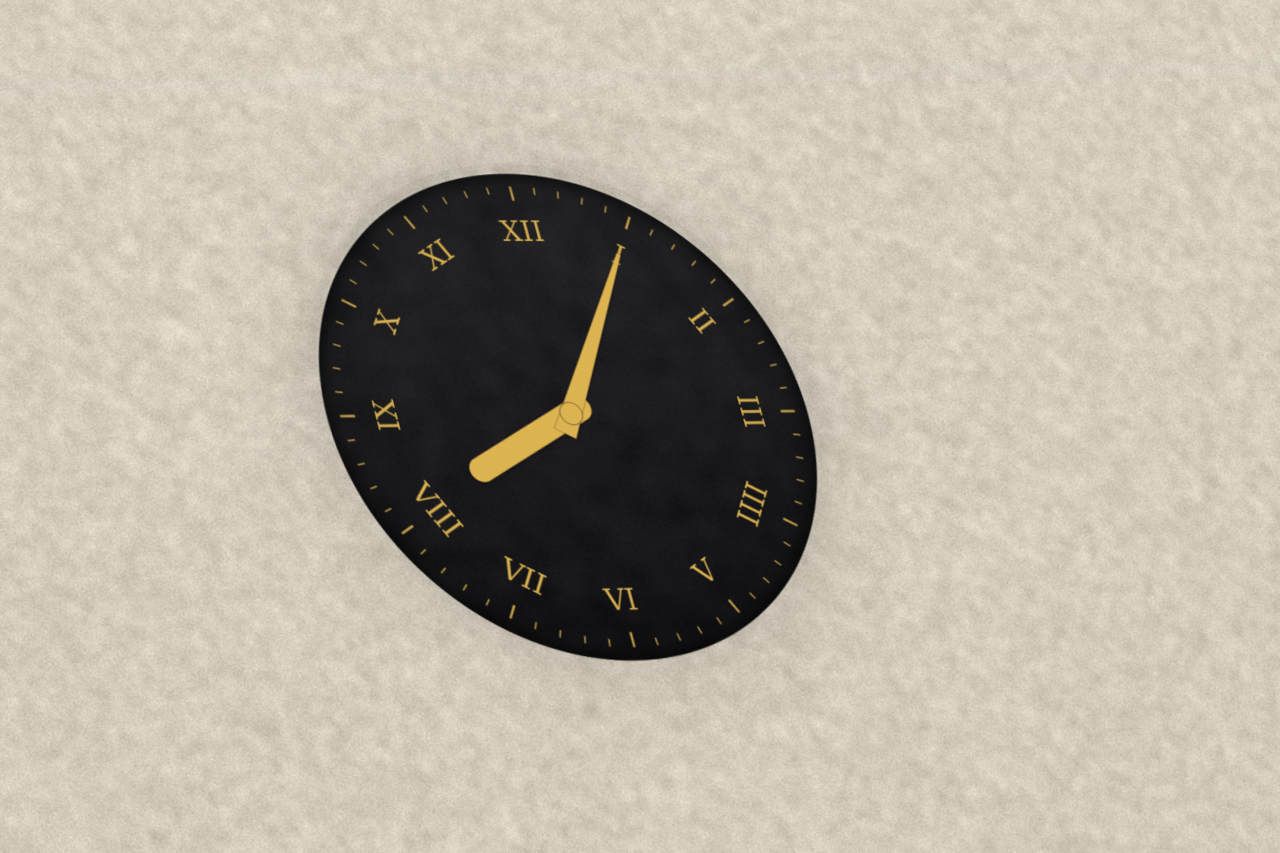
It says h=8 m=5
